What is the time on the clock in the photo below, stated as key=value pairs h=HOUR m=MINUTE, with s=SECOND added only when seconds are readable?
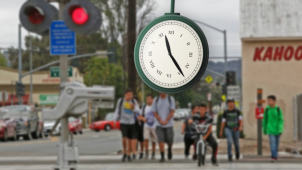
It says h=11 m=24
